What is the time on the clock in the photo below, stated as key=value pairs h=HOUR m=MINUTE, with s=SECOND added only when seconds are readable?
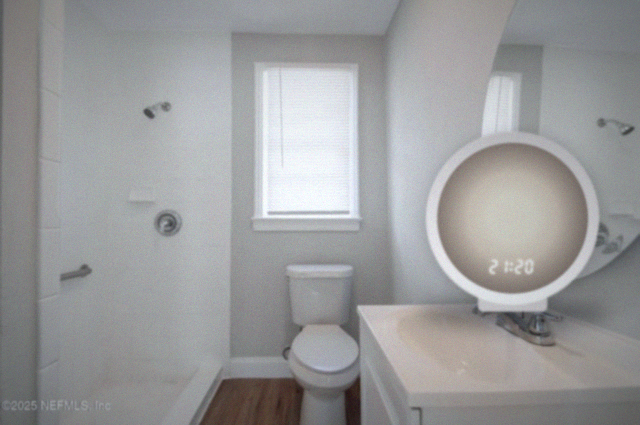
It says h=21 m=20
